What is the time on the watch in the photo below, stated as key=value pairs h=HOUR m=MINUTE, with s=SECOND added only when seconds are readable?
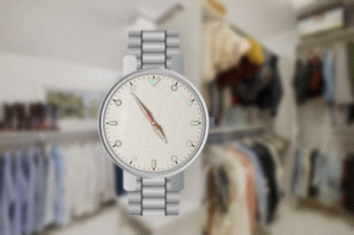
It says h=4 m=54
